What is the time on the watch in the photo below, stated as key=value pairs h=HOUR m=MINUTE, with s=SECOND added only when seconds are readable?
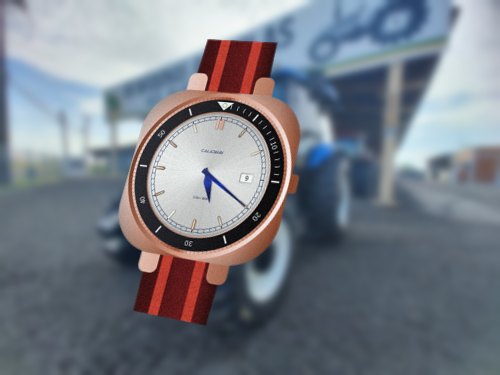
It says h=5 m=20
